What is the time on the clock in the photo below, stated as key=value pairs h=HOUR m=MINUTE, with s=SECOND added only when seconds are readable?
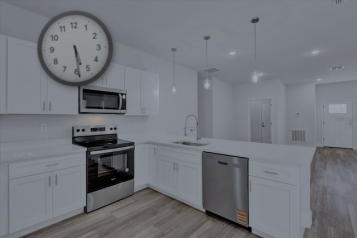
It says h=5 m=29
